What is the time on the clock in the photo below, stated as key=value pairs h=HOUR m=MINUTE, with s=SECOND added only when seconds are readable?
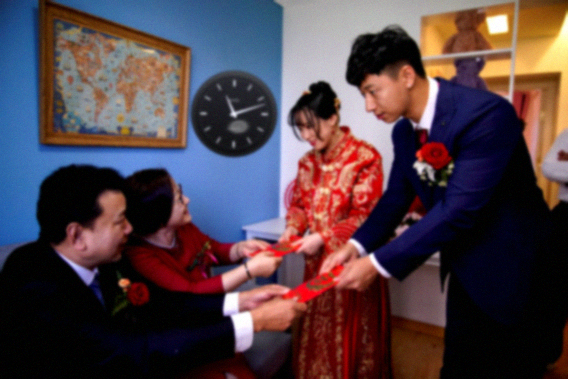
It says h=11 m=12
